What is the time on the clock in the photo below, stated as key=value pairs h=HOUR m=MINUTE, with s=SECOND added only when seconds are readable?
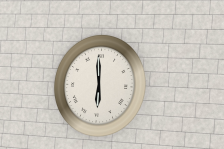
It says h=5 m=59
